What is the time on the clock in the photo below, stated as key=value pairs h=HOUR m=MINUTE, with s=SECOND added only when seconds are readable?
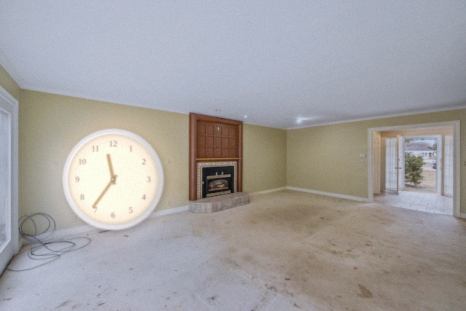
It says h=11 m=36
